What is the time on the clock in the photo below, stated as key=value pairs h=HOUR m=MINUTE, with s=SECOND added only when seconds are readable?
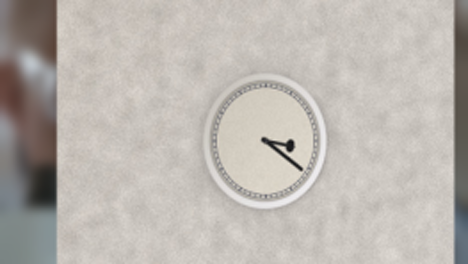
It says h=3 m=21
